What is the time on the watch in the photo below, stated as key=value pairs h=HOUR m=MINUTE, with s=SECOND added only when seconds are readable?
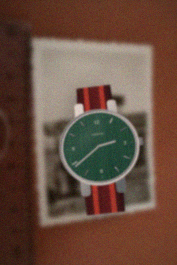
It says h=2 m=39
